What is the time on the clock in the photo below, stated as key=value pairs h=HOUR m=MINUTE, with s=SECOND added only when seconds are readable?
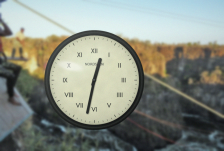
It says h=12 m=32
